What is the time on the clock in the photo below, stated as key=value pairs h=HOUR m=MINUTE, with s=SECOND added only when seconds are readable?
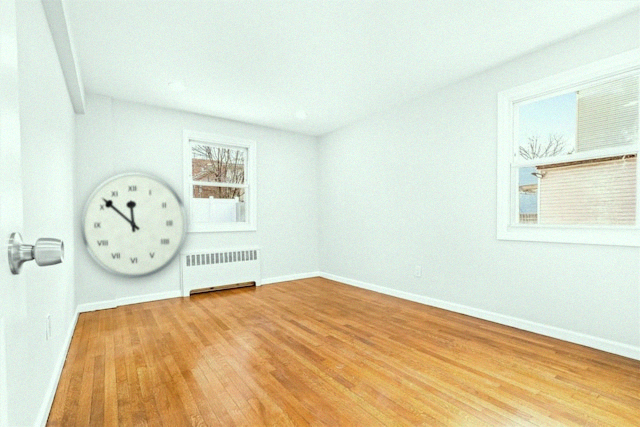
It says h=11 m=52
